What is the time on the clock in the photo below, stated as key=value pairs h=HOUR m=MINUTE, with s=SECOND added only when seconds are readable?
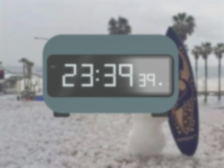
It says h=23 m=39 s=39
